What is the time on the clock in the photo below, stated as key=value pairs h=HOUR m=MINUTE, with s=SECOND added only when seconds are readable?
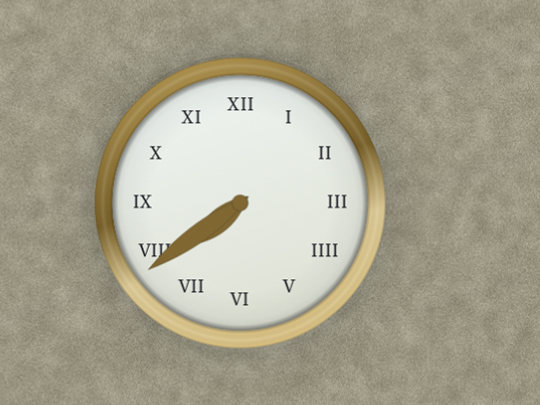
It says h=7 m=39
